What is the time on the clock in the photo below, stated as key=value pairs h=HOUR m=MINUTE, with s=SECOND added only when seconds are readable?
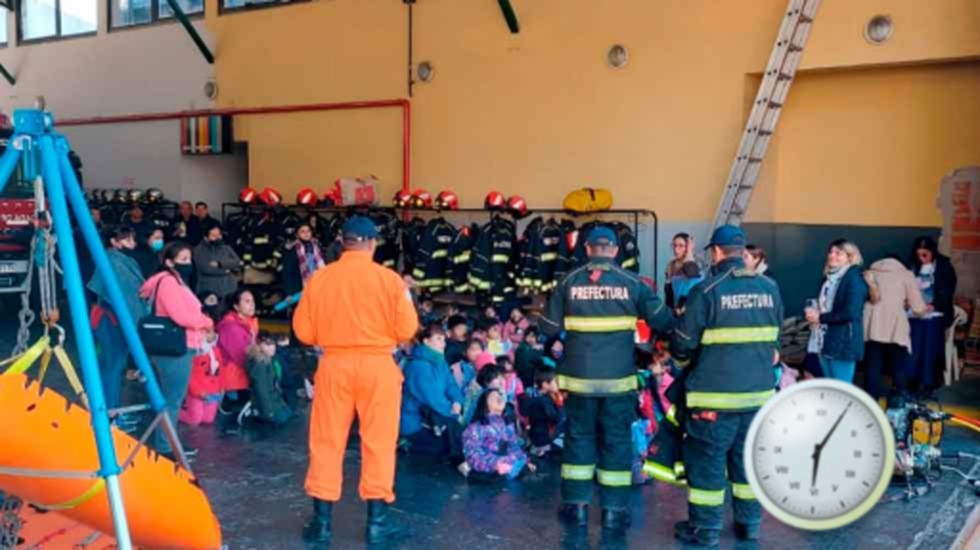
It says h=6 m=5
